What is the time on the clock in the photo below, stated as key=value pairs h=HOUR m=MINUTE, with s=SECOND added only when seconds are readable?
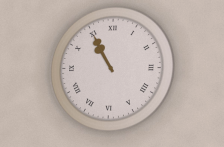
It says h=10 m=55
